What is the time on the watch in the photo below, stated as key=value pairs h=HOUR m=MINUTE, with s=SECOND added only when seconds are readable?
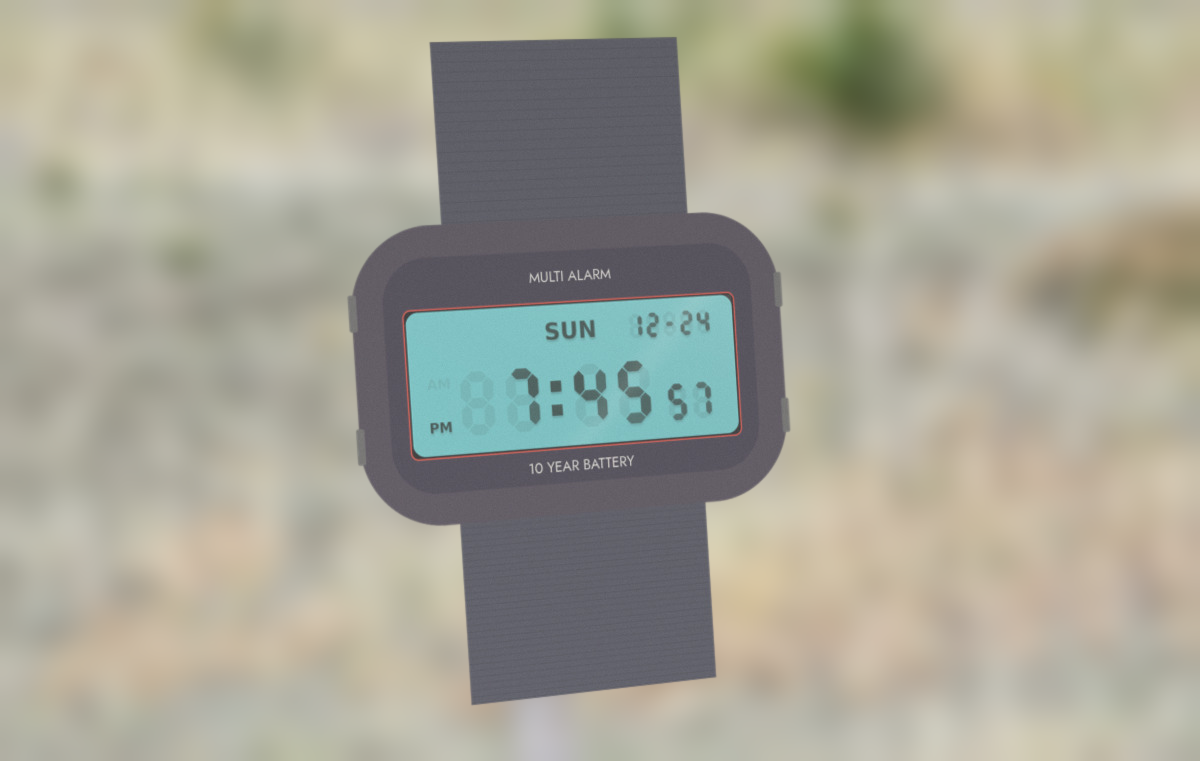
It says h=7 m=45 s=57
